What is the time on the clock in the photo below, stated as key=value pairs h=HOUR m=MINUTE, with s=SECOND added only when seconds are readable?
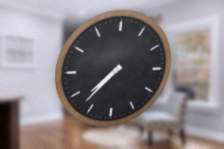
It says h=7 m=37
